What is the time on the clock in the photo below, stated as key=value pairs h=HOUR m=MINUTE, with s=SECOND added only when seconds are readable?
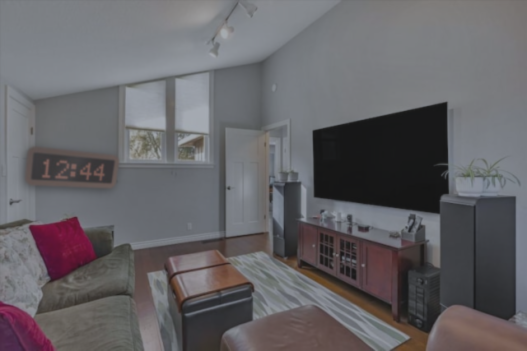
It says h=12 m=44
